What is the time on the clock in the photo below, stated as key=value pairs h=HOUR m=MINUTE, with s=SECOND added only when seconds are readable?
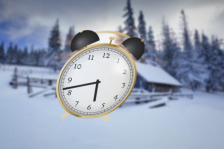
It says h=5 m=42
